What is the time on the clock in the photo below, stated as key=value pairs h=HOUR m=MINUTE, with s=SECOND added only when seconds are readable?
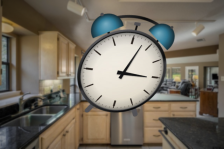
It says h=3 m=3
